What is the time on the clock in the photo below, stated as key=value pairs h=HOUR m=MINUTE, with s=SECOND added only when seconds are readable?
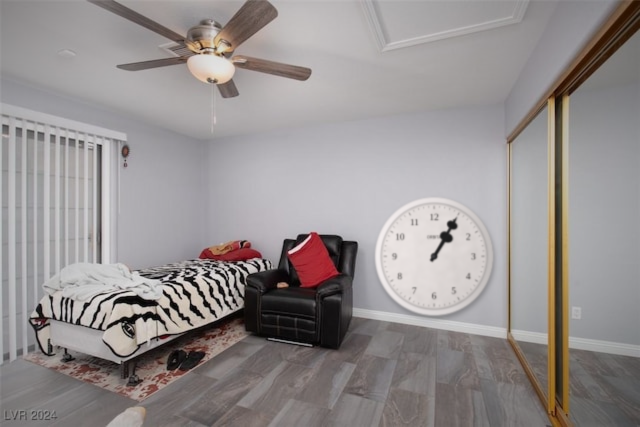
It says h=1 m=5
